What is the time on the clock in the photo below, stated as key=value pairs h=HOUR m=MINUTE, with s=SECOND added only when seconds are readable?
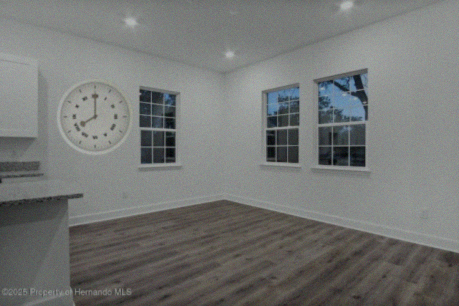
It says h=8 m=0
